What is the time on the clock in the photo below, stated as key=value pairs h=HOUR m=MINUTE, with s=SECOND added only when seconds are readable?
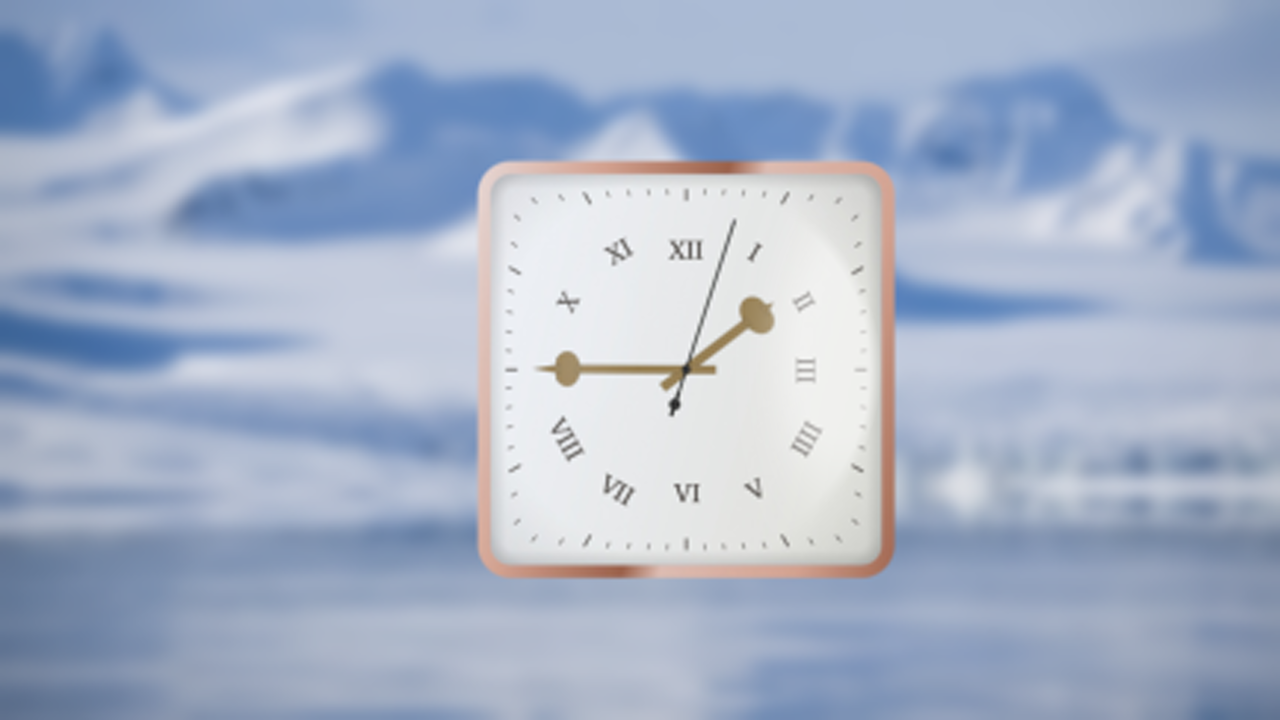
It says h=1 m=45 s=3
